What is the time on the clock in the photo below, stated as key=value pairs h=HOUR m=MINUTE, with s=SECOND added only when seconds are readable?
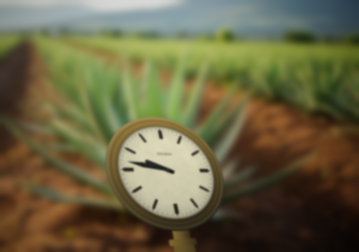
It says h=9 m=47
